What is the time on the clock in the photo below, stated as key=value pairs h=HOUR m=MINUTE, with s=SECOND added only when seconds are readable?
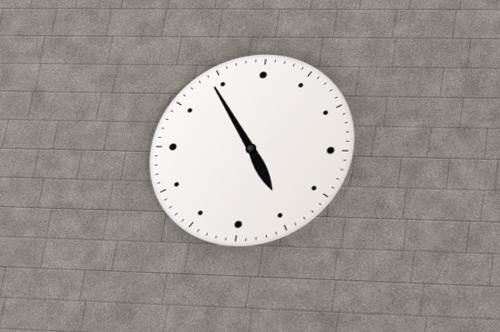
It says h=4 m=54
